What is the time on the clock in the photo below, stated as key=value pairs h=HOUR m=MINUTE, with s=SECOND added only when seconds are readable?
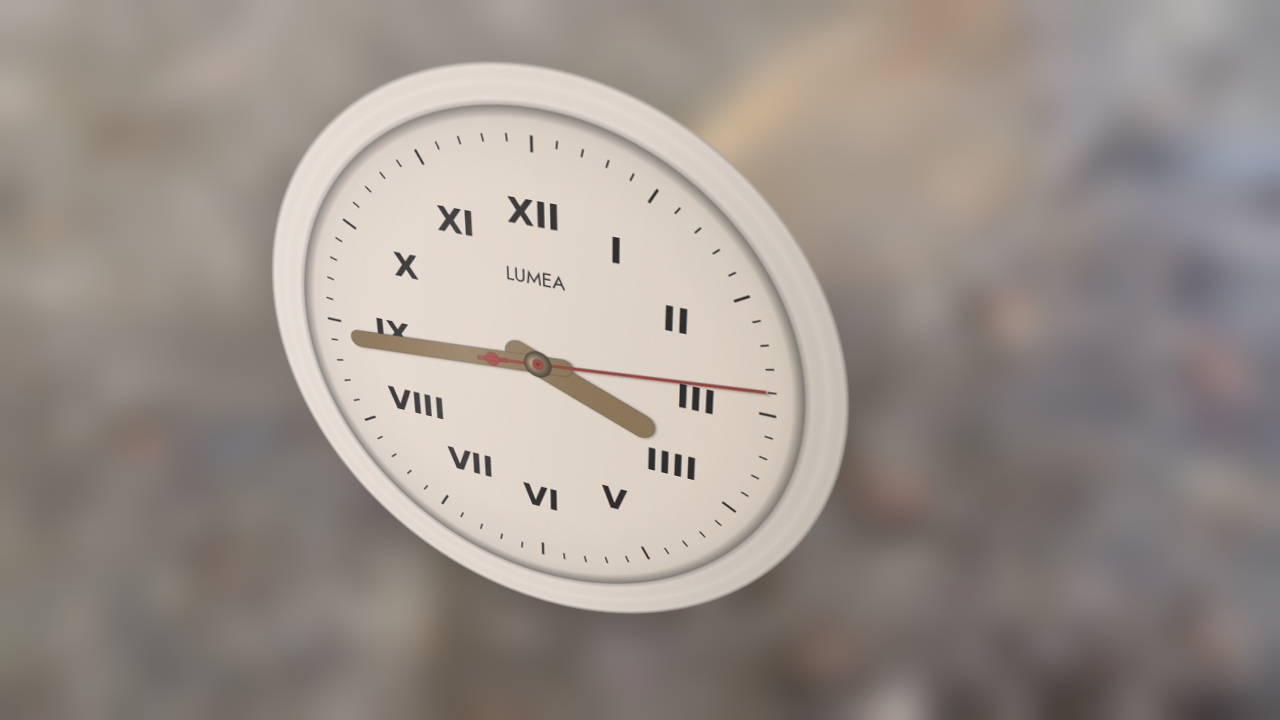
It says h=3 m=44 s=14
